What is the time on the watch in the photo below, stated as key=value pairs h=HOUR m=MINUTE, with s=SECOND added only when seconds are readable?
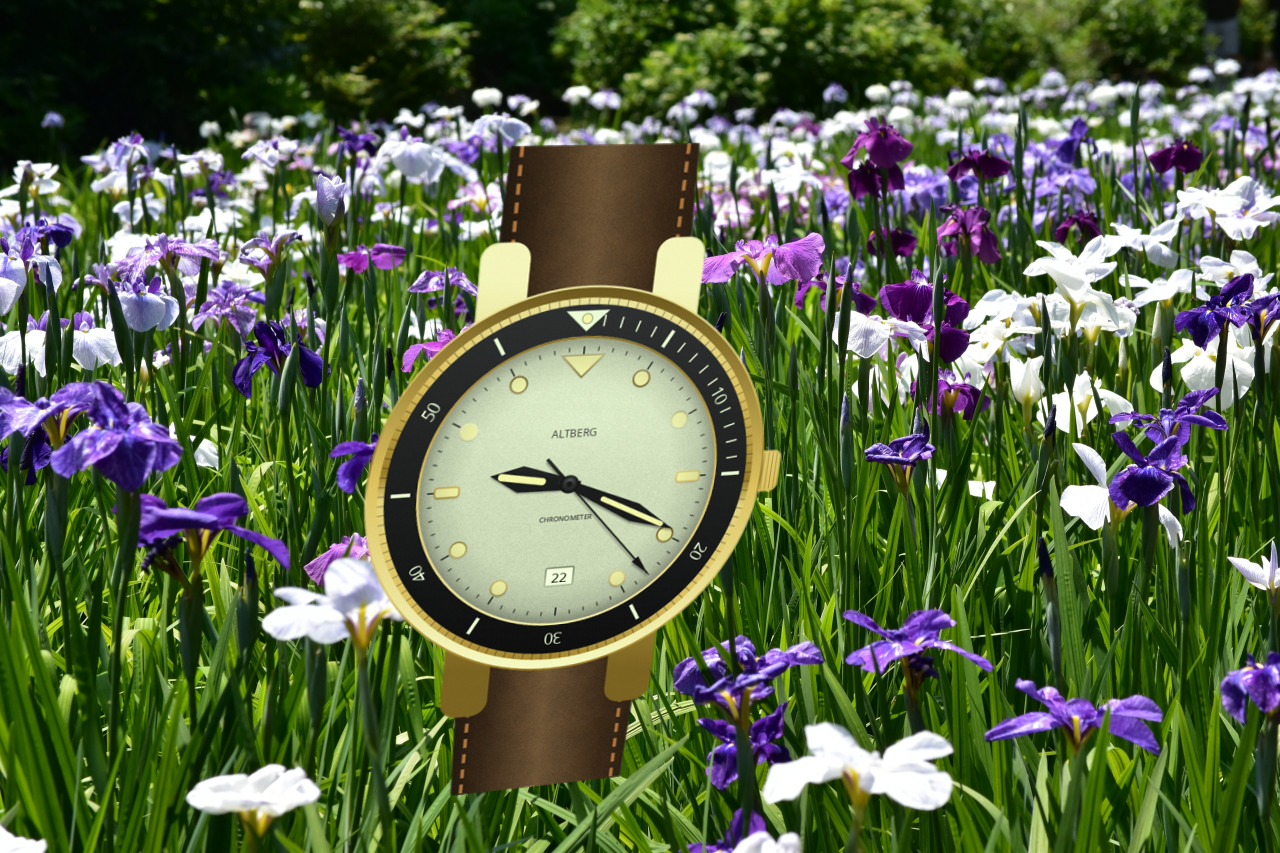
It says h=9 m=19 s=23
